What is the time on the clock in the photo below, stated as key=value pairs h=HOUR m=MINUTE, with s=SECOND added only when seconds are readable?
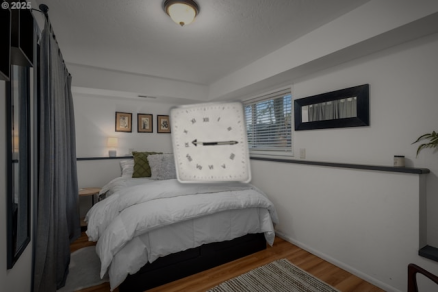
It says h=9 m=15
